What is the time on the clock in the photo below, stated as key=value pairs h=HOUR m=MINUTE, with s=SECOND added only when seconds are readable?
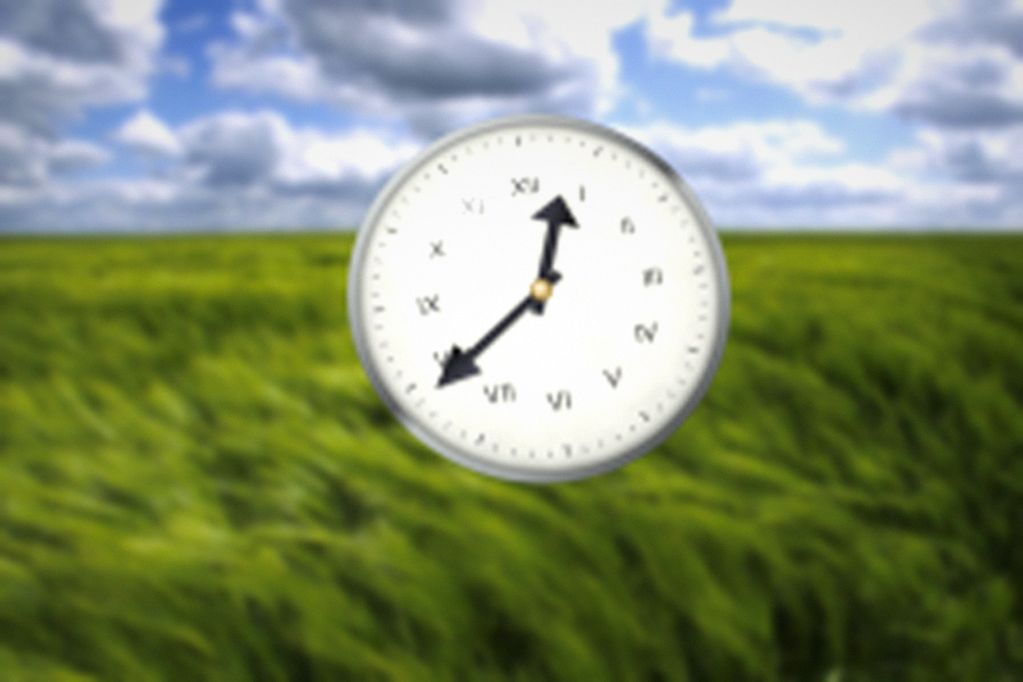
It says h=12 m=39
